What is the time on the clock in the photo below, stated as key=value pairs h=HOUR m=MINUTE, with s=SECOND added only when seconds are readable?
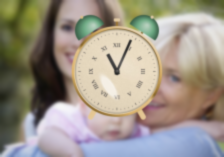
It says h=11 m=4
